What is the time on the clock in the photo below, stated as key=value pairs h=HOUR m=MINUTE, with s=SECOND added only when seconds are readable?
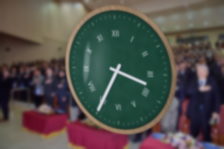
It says h=3 m=35
